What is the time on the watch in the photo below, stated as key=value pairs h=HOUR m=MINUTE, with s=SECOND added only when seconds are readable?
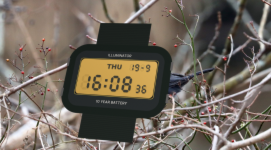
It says h=16 m=8
